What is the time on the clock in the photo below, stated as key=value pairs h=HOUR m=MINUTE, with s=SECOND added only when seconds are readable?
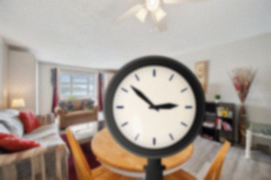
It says h=2 m=52
